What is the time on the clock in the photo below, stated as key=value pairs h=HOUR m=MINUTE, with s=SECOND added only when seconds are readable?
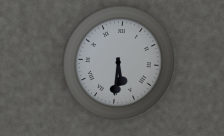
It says h=5 m=30
